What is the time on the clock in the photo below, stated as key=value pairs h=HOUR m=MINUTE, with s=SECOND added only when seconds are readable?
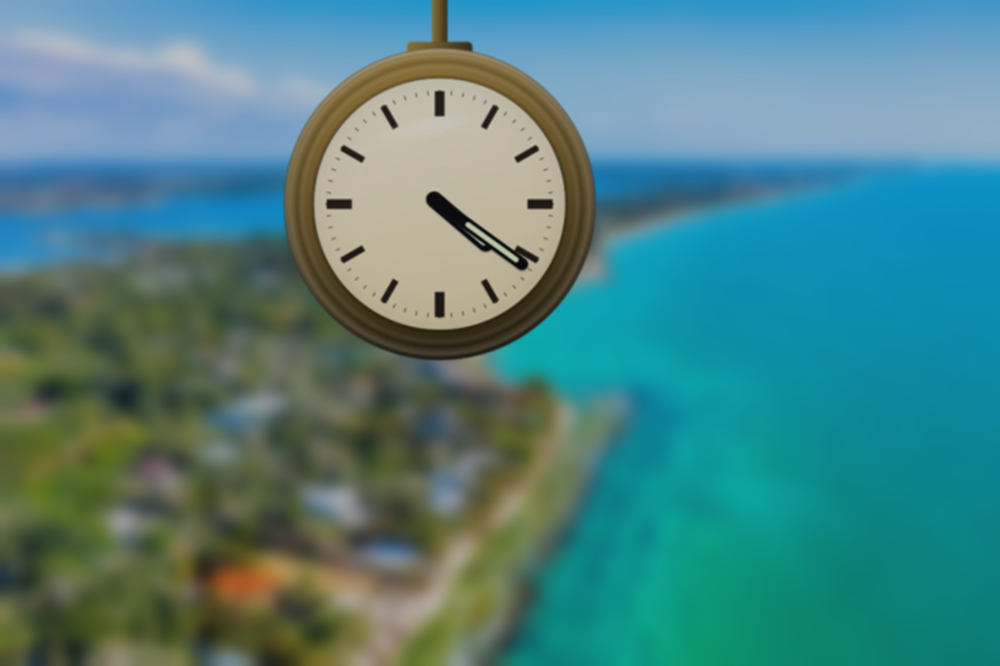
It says h=4 m=21
